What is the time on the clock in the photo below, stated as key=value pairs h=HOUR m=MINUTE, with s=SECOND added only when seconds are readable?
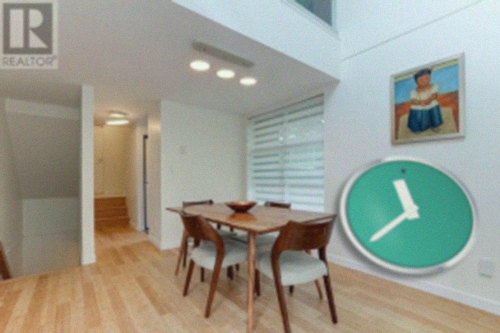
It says h=11 m=39
